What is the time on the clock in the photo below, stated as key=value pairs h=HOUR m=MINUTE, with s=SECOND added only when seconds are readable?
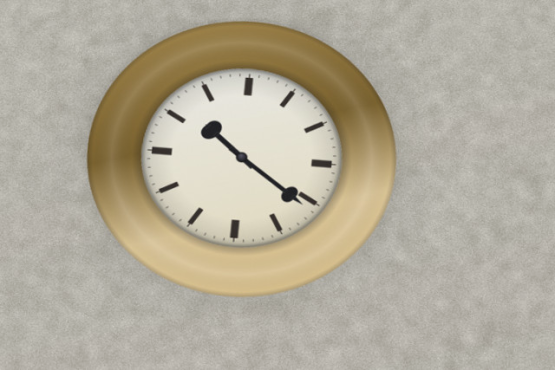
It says h=10 m=21
